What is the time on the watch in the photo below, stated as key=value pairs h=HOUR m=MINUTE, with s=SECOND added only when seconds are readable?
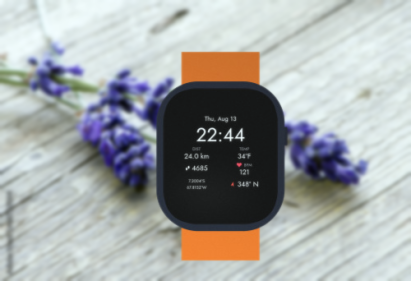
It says h=22 m=44
